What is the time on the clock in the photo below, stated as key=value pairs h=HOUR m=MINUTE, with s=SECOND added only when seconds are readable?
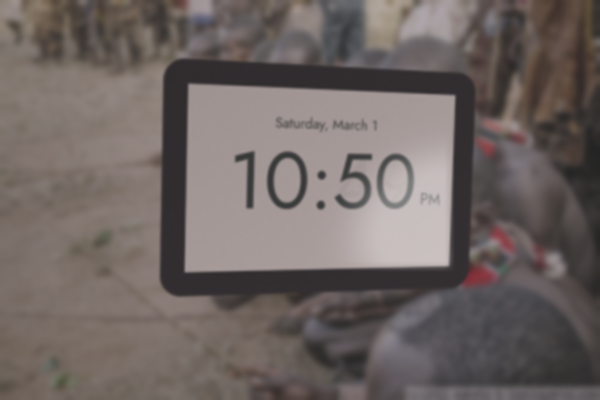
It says h=10 m=50
